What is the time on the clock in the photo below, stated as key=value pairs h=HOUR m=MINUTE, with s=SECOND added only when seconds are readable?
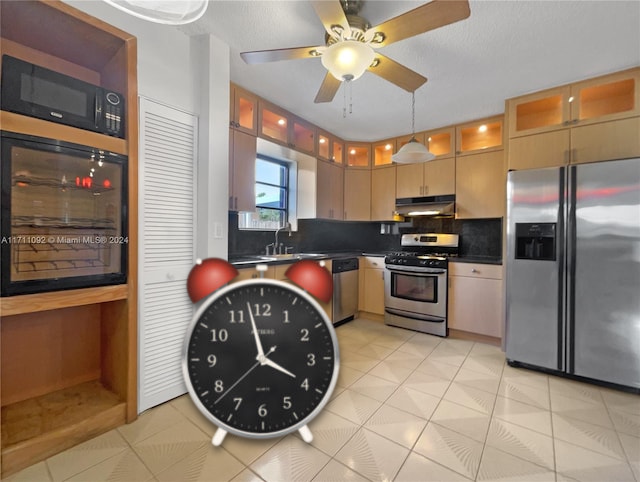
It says h=3 m=57 s=38
